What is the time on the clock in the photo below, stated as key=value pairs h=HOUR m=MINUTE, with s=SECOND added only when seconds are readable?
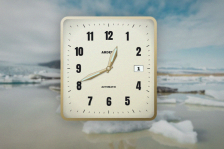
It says h=12 m=41
